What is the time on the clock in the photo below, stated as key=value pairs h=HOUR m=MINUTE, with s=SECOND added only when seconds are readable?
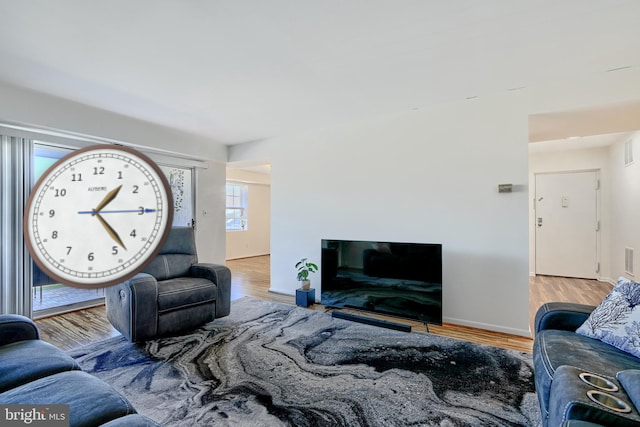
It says h=1 m=23 s=15
